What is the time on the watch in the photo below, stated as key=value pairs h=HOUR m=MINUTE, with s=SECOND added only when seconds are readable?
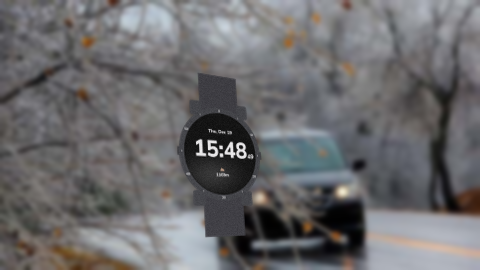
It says h=15 m=48
